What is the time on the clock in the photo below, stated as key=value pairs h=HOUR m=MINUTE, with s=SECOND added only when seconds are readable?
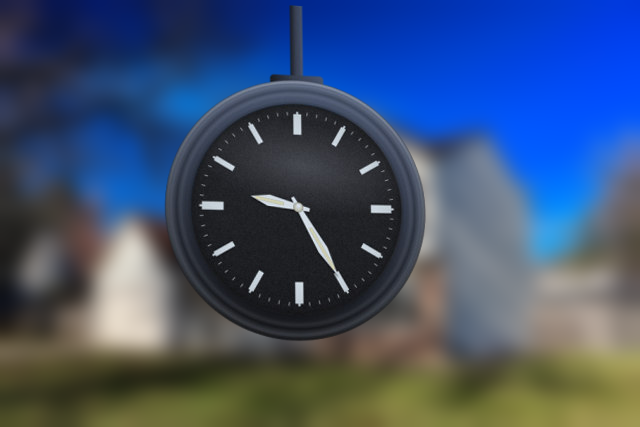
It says h=9 m=25
